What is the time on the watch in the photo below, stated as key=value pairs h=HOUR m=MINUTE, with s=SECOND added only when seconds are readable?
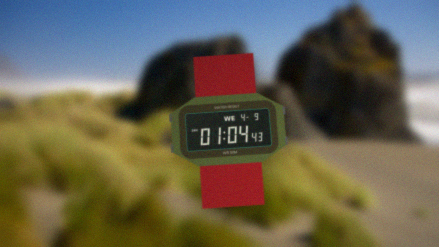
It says h=1 m=4
